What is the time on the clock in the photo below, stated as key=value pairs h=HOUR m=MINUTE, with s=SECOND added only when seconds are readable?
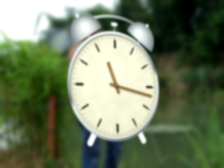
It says h=11 m=17
